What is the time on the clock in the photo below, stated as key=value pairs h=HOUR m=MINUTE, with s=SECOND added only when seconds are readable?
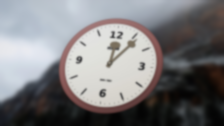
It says h=12 m=6
